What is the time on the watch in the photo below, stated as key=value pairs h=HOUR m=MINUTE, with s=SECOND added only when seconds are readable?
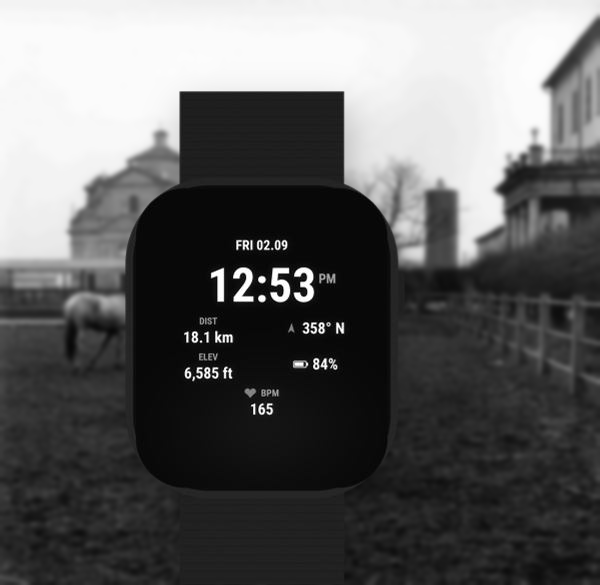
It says h=12 m=53
